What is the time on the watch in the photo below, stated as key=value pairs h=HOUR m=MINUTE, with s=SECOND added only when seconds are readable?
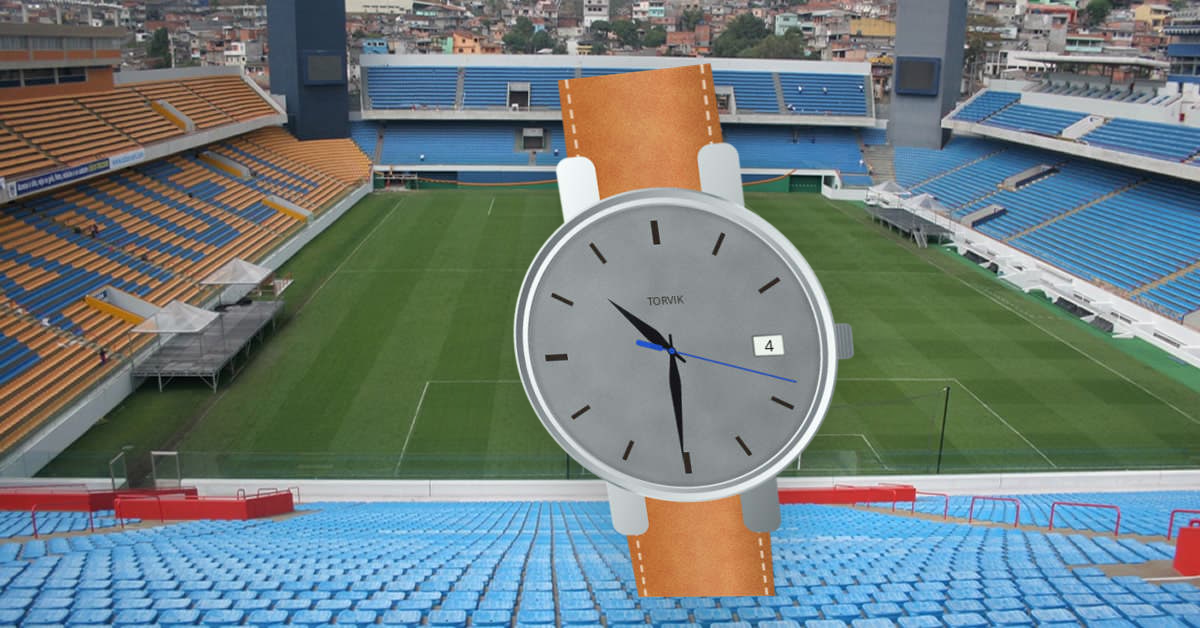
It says h=10 m=30 s=18
